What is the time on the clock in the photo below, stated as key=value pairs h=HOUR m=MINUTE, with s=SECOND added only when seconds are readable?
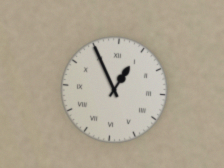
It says h=12 m=55
